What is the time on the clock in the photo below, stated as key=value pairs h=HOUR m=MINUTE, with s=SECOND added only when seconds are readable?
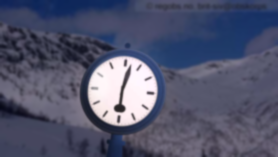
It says h=6 m=2
